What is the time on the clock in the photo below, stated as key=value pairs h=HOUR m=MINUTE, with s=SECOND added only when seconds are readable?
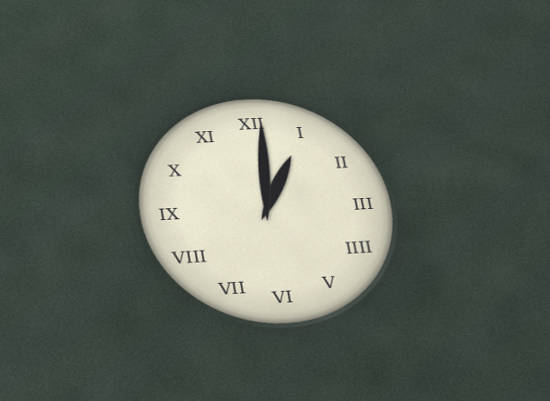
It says h=1 m=1
